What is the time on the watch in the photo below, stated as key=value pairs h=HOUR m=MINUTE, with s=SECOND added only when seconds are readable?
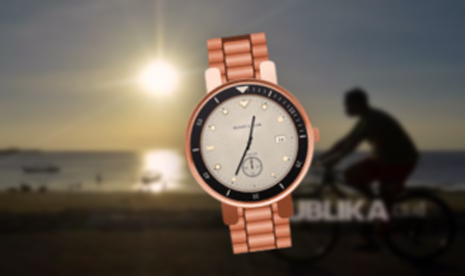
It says h=12 m=35
